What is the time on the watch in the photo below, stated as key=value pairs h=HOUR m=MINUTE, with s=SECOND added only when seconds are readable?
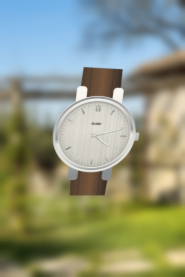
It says h=4 m=12
